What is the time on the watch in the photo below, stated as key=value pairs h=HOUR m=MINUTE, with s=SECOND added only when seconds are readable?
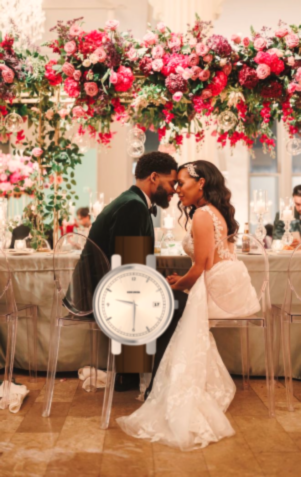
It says h=9 m=30
